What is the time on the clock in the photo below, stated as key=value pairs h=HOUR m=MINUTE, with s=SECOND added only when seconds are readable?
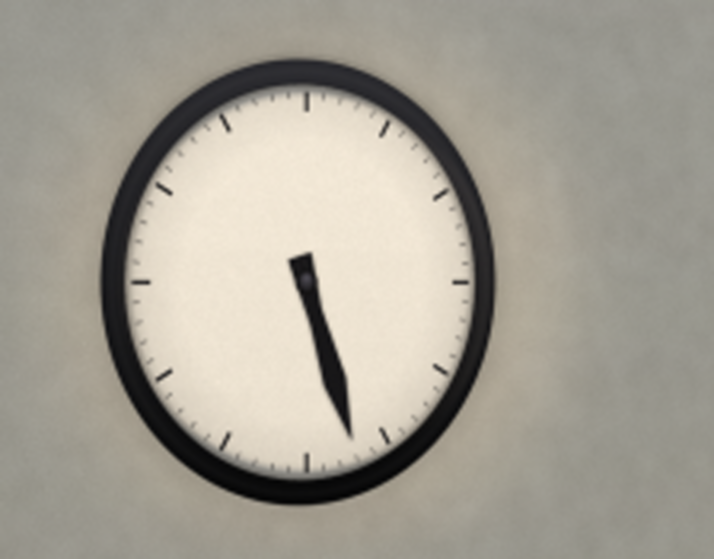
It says h=5 m=27
